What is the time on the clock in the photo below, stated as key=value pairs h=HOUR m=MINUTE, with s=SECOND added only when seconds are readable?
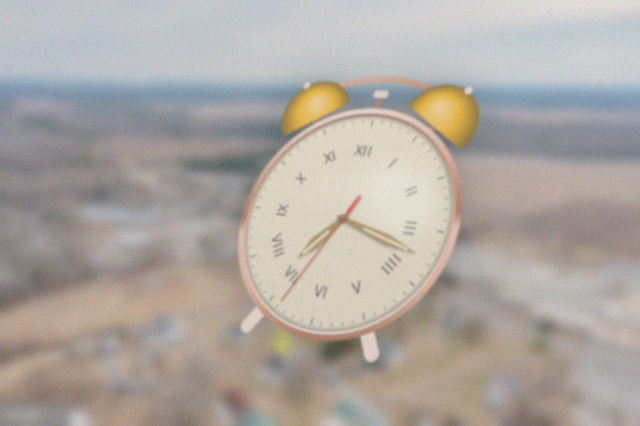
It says h=7 m=17 s=34
